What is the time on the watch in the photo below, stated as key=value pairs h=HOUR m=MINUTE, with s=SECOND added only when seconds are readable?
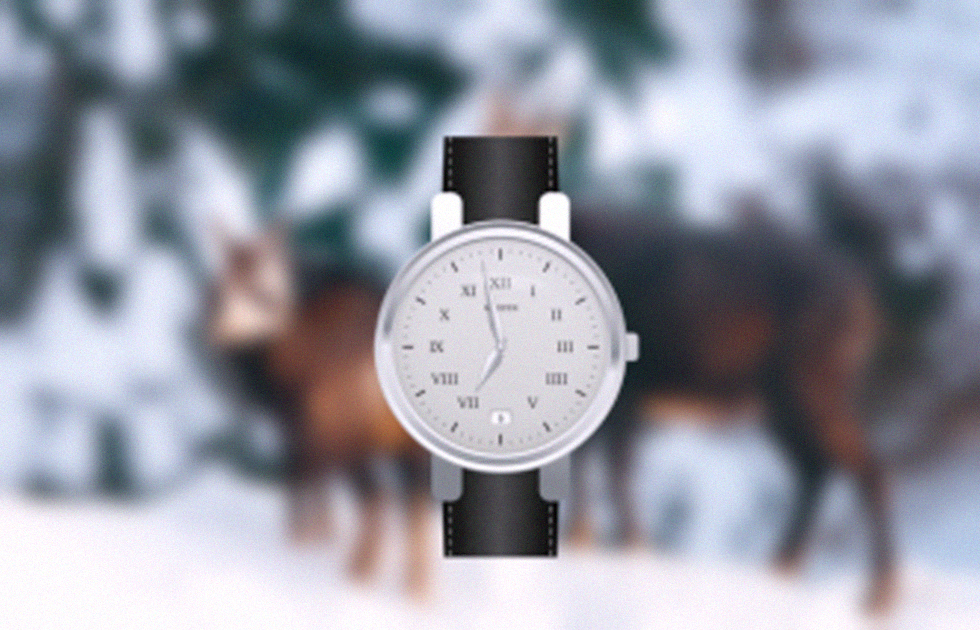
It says h=6 m=58
